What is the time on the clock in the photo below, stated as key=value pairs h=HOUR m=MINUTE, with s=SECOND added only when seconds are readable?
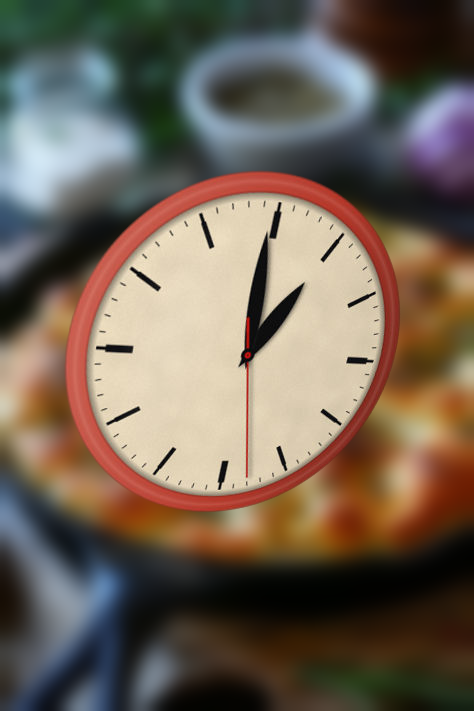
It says h=12 m=59 s=28
